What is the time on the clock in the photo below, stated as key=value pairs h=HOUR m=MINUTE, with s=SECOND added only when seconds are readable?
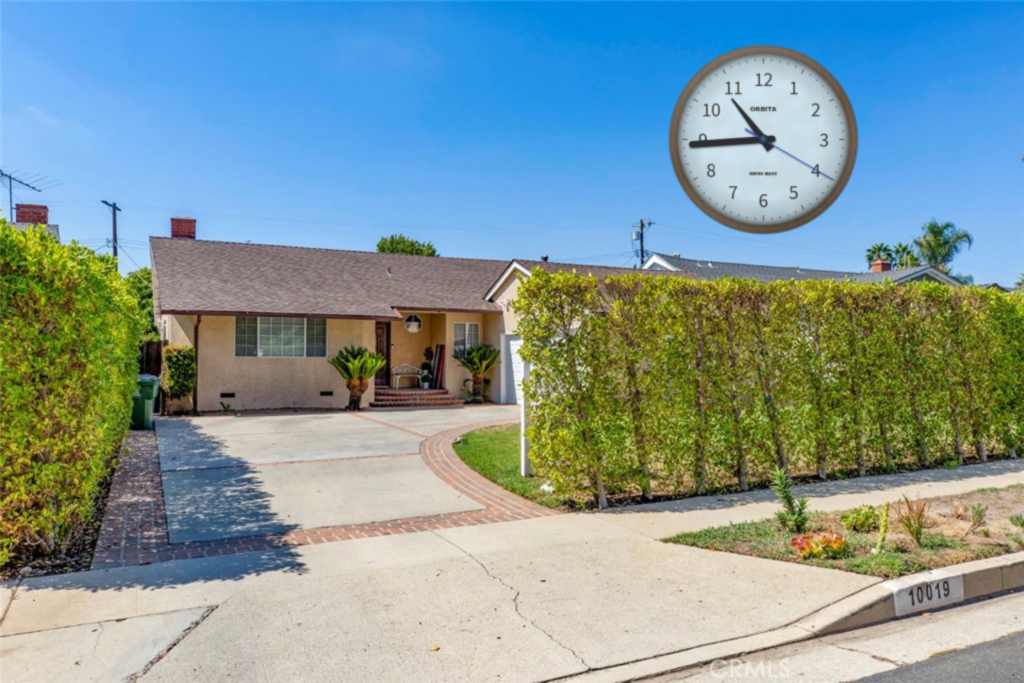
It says h=10 m=44 s=20
